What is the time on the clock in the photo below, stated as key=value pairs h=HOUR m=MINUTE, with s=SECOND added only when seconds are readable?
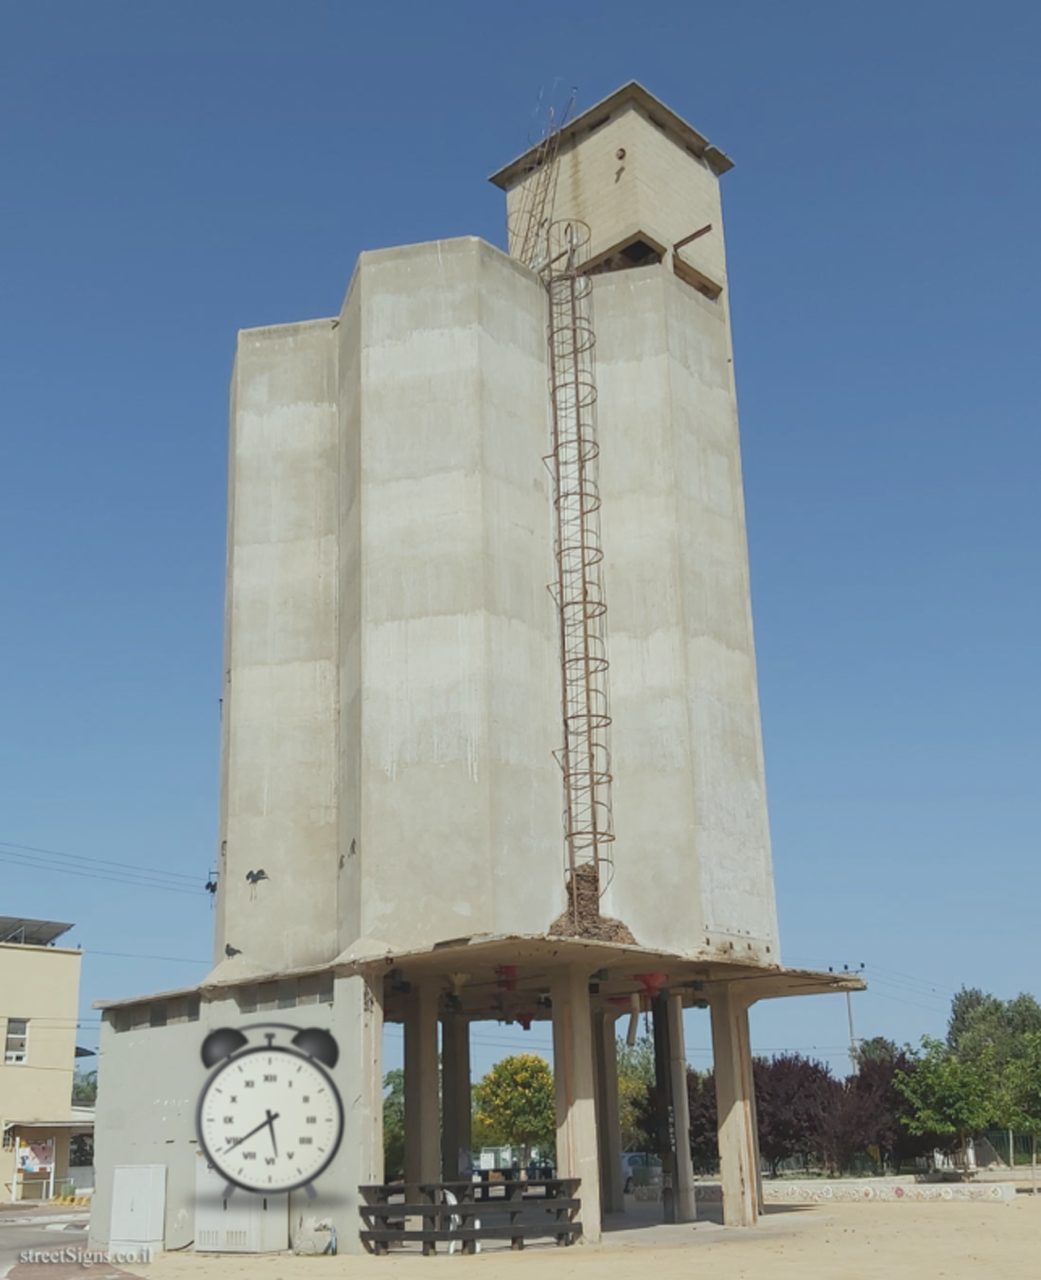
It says h=5 m=39
